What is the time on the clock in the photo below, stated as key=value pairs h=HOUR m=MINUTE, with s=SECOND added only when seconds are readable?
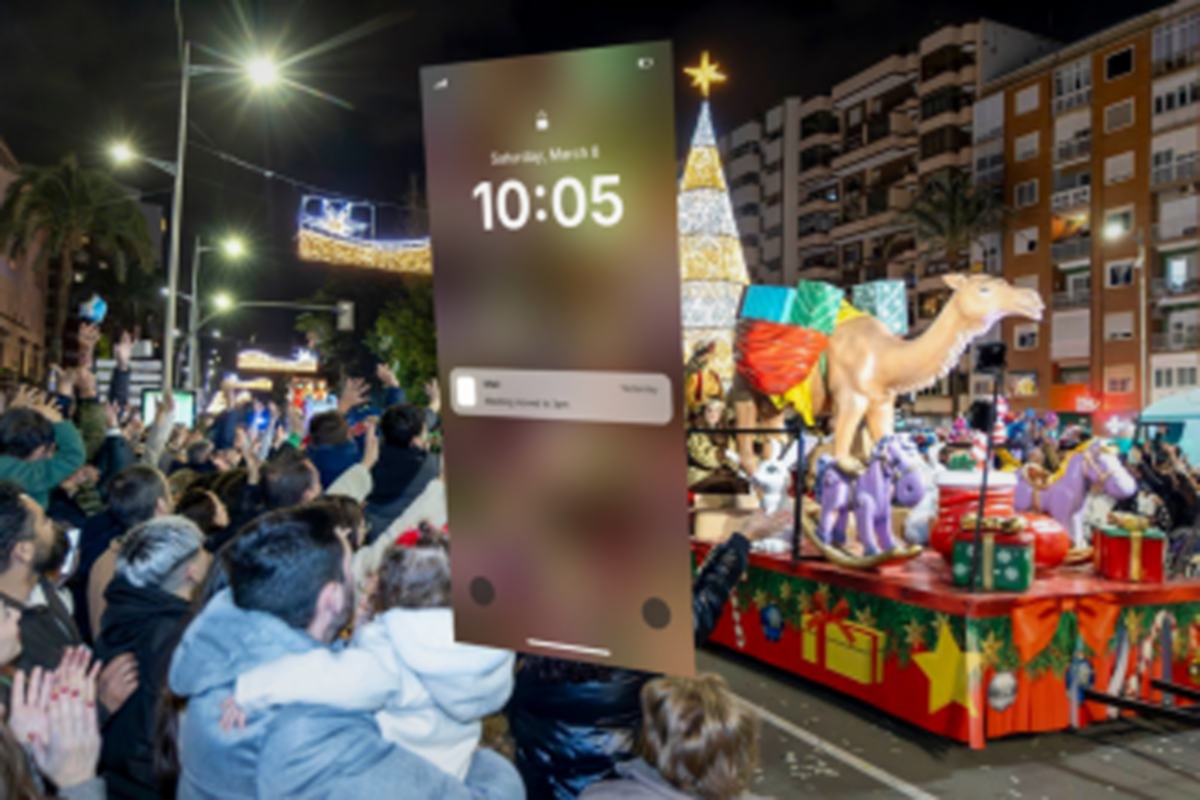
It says h=10 m=5
